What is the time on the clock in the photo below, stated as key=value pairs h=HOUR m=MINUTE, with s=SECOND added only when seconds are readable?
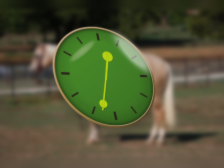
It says h=12 m=33
